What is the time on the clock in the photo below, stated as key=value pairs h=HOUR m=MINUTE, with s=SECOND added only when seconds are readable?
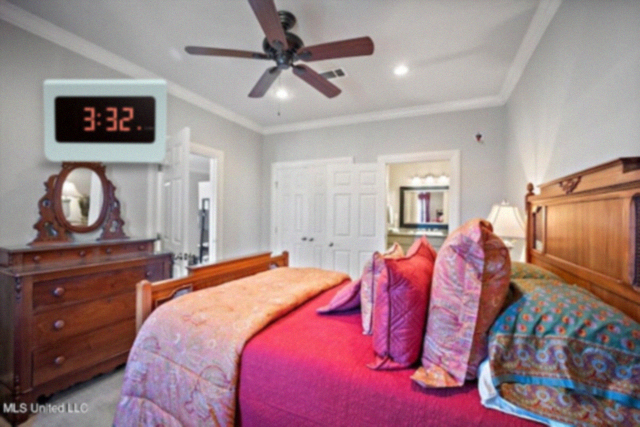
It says h=3 m=32
